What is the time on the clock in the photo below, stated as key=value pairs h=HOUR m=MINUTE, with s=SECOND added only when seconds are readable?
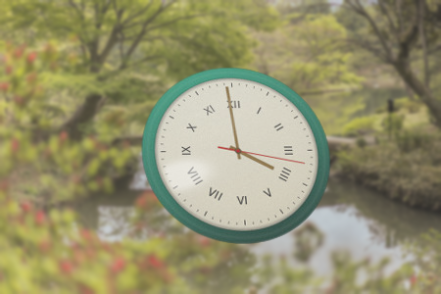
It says h=3 m=59 s=17
